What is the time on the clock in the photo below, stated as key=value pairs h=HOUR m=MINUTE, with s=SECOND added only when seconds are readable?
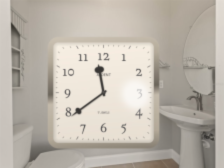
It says h=11 m=39
